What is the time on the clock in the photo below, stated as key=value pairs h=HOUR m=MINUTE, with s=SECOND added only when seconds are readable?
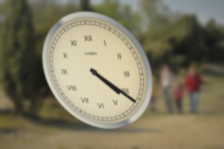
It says h=4 m=21
